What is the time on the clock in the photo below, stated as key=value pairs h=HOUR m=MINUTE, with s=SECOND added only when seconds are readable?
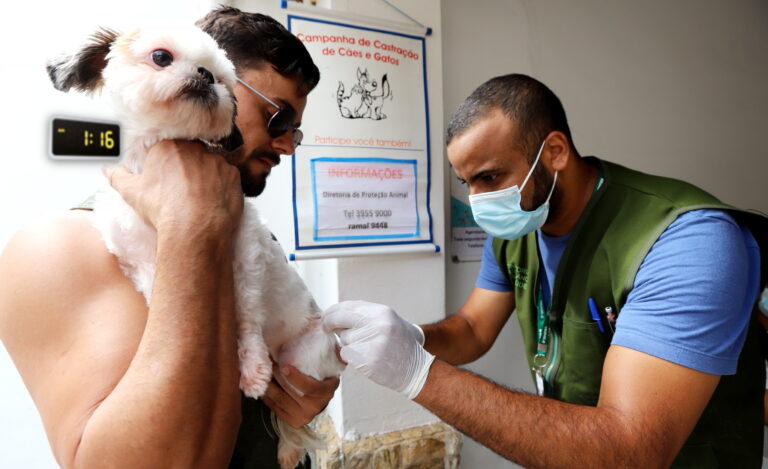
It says h=1 m=16
